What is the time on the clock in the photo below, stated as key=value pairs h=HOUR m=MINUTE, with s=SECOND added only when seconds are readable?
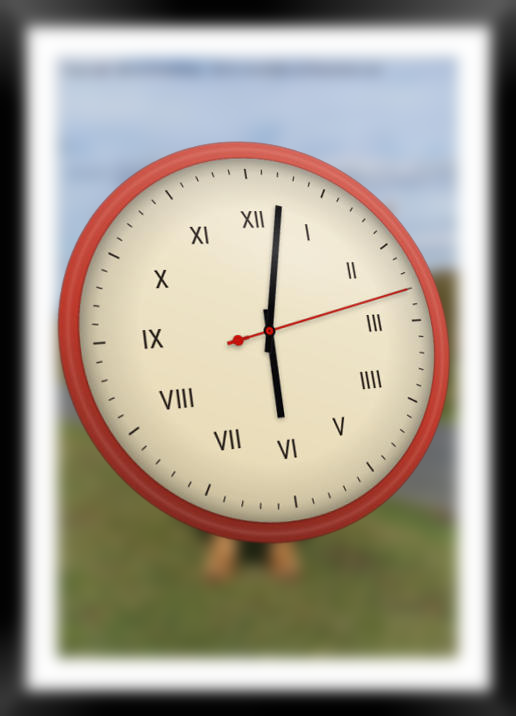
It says h=6 m=2 s=13
